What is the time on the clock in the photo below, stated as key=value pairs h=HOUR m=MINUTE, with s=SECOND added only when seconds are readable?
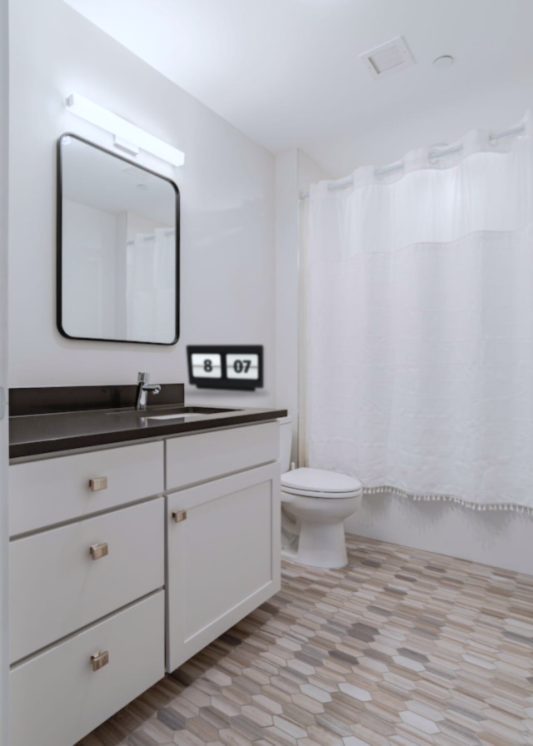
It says h=8 m=7
